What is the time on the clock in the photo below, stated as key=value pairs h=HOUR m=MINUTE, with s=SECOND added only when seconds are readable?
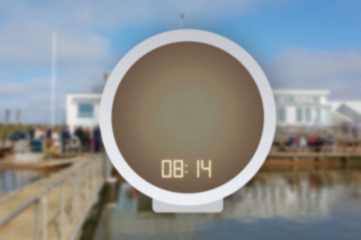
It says h=8 m=14
